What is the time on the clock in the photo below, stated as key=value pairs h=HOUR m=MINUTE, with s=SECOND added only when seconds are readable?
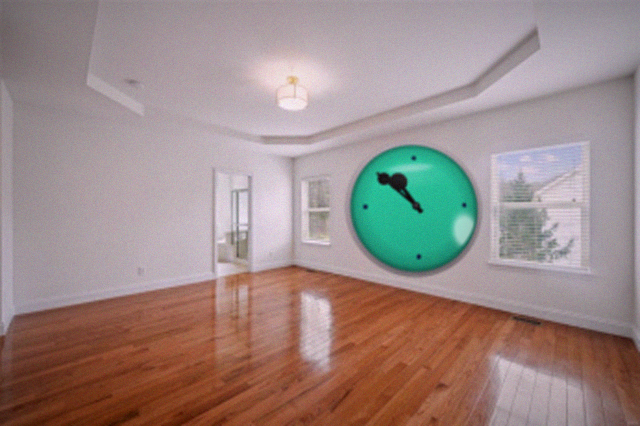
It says h=10 m=52
